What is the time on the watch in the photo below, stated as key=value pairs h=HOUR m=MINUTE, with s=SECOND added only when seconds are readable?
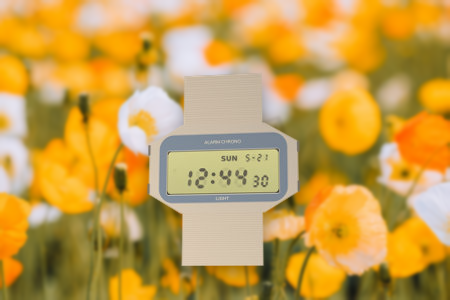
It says h=12 m=44 s=30
